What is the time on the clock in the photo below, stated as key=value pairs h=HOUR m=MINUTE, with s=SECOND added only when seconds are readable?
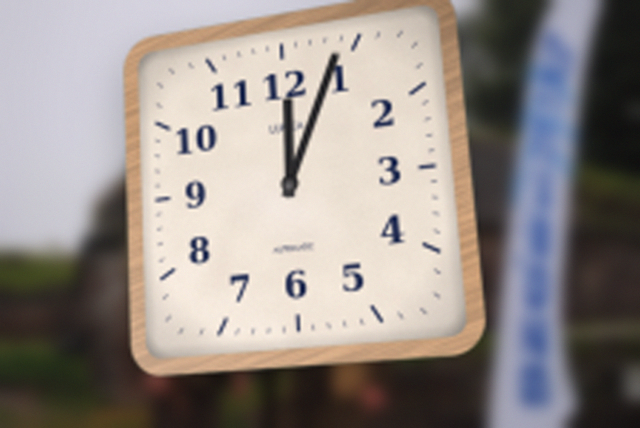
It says h=12 m=4
